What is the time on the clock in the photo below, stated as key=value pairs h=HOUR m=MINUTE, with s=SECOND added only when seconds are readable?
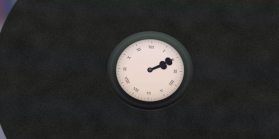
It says h=2 m=10
